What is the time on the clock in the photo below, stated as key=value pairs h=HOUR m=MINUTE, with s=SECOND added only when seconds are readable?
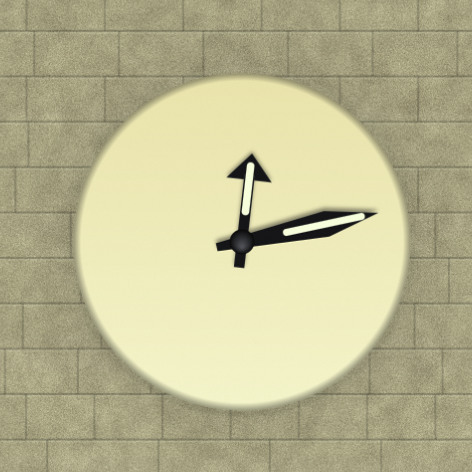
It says h=12 m=13
